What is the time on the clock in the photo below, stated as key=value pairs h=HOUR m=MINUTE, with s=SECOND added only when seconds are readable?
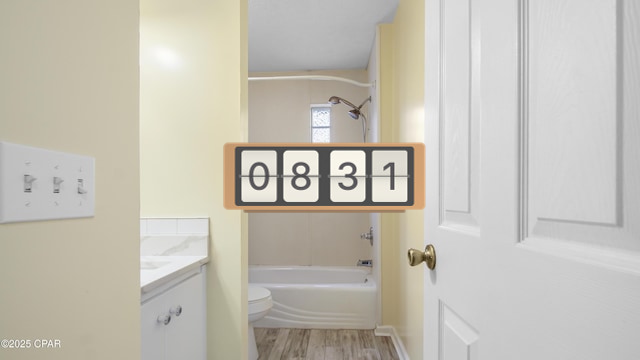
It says h=8 m=31
